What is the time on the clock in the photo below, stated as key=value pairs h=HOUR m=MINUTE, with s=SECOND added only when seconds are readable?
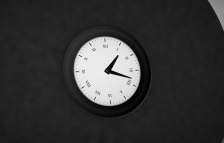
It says h=1 m=18
